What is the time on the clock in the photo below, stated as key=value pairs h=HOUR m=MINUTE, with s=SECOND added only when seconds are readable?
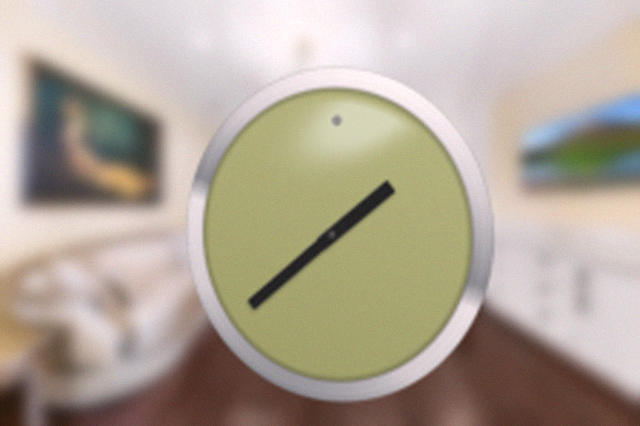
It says h=1 m=38
